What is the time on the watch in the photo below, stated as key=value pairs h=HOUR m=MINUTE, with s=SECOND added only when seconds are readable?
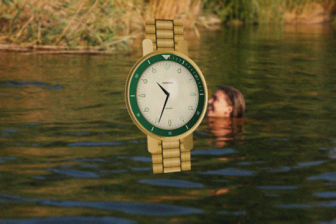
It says h=10 m=34
